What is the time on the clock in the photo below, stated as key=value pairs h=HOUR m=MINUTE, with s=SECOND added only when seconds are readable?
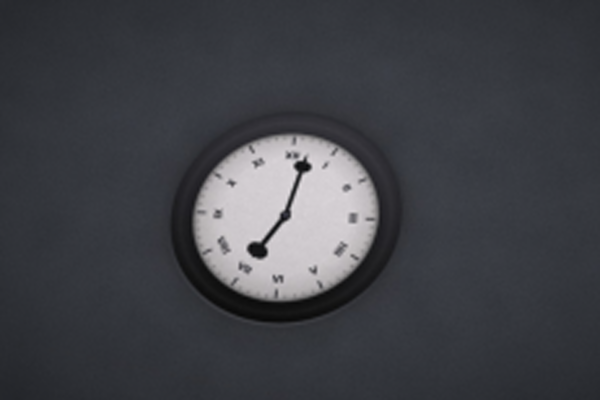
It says h=7 m=2
